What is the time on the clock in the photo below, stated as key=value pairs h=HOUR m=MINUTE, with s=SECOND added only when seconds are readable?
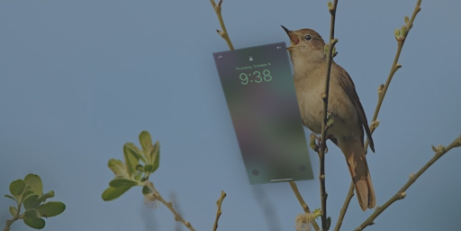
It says h=9 m=38
